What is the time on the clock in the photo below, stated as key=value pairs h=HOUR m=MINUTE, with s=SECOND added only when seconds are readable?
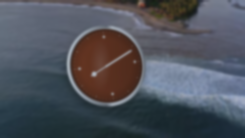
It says h=8 m=11
